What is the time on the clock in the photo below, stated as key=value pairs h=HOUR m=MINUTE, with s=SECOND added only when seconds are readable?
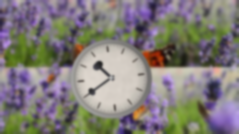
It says h=10 m=40
